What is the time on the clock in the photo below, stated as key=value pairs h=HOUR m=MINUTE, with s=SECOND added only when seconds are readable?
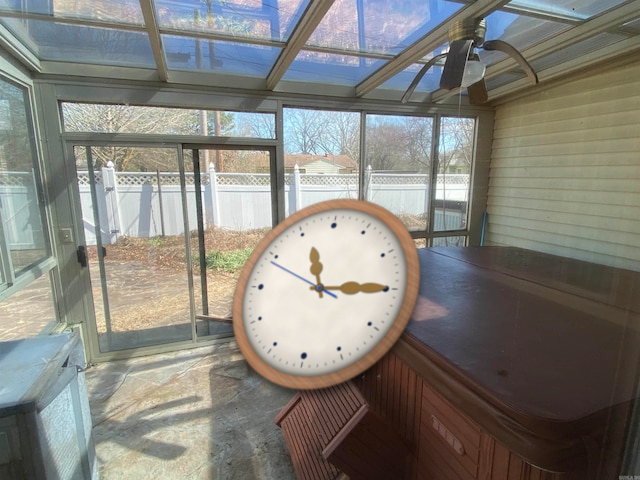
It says h=11 m=14 s=49
